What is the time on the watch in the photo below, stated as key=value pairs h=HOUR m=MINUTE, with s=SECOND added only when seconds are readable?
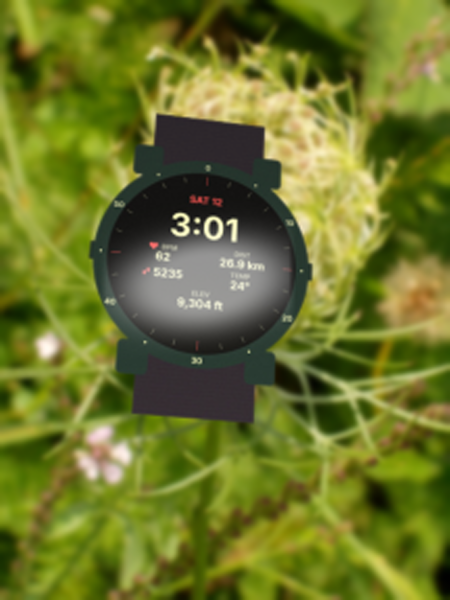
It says h=3 m=1
